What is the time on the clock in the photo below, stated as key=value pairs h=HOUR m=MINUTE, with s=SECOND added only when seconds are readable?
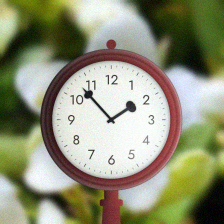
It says h=1 m=53
